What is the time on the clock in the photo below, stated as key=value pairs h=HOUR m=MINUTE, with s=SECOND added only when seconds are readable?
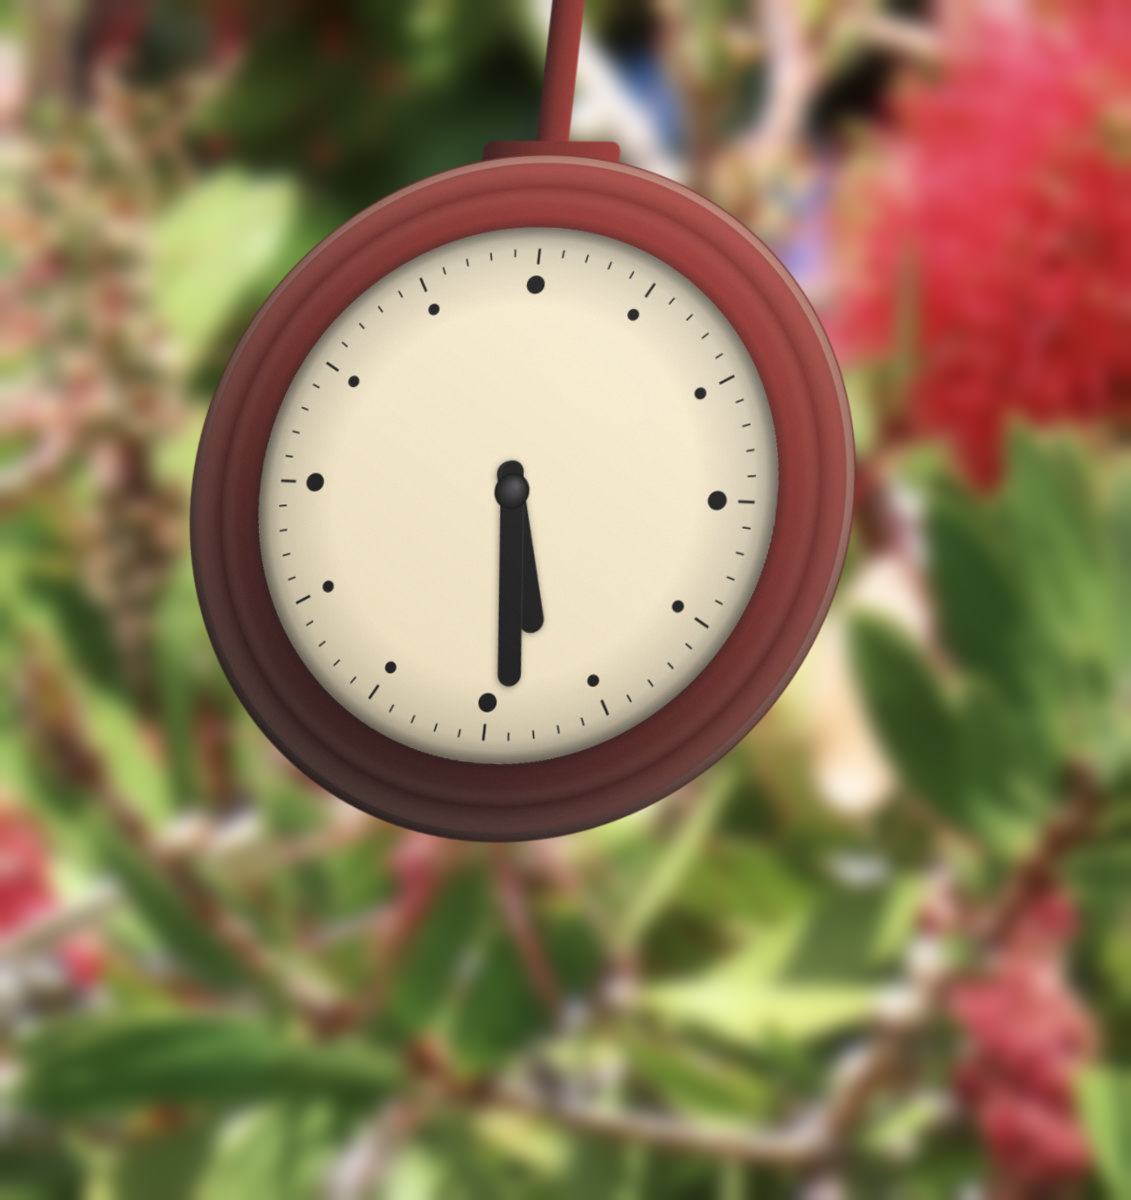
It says h=5 m=29
